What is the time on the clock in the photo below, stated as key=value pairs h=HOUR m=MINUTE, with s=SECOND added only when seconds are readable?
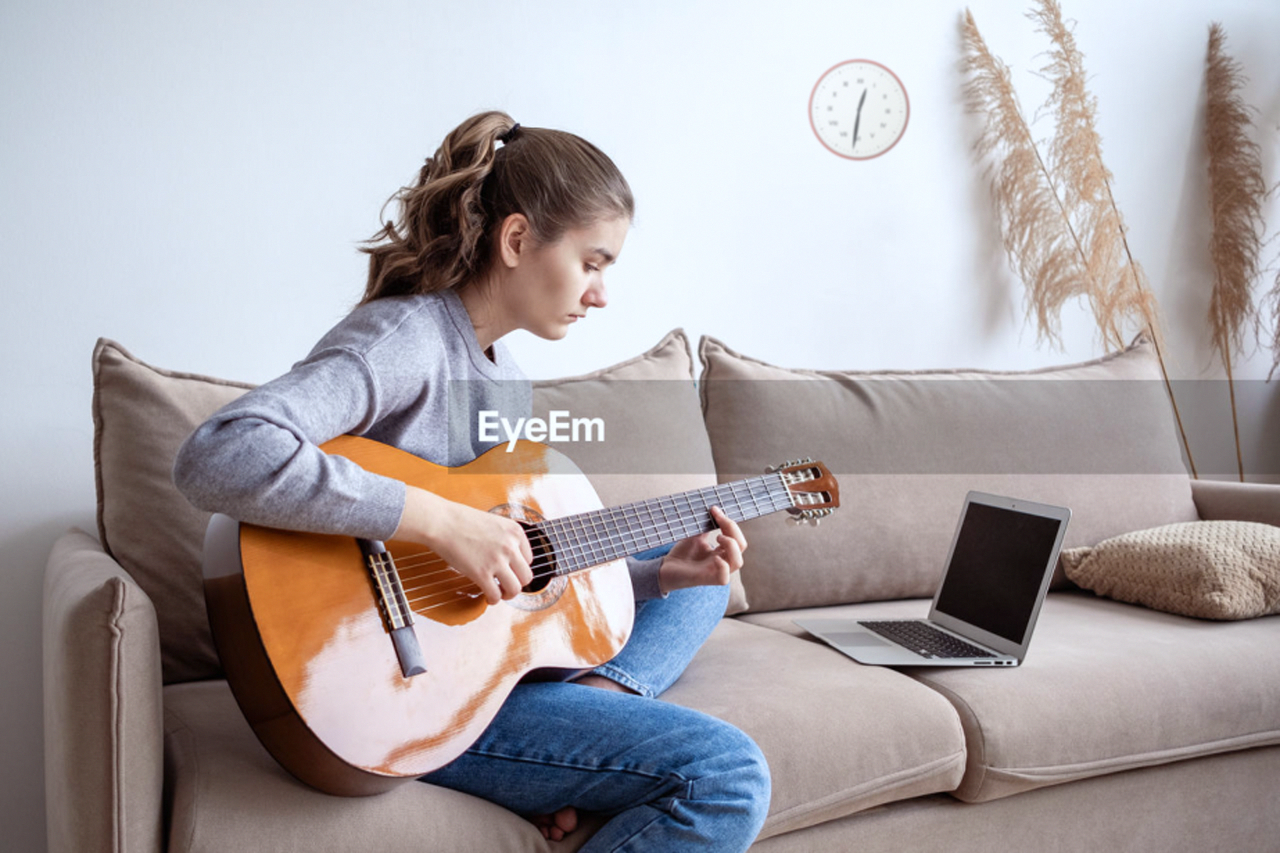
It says h=12 m=31
